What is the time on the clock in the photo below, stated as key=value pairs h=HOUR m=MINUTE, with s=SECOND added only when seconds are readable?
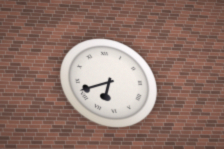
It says h=6 m=42
